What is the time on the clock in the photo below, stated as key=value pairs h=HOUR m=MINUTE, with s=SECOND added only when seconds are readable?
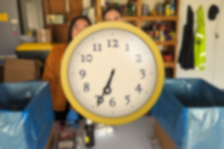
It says h=6 m=34
